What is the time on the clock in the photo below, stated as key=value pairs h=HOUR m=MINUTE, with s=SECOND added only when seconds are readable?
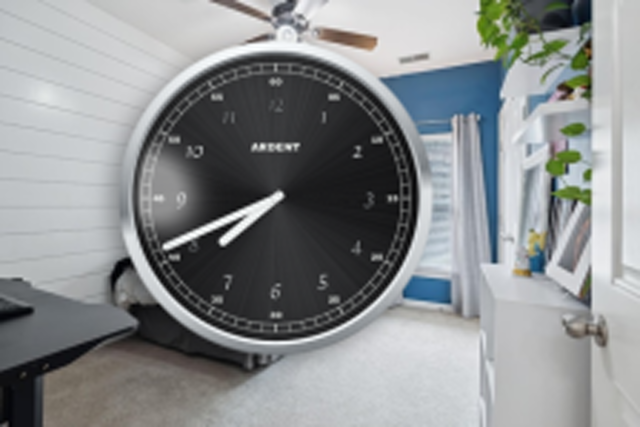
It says h=7 m=41
